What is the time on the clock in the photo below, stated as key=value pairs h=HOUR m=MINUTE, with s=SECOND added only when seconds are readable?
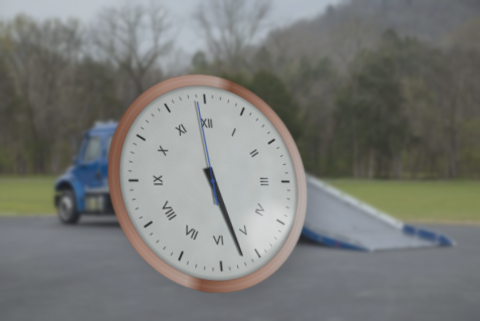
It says h=5 m=26 s=59
